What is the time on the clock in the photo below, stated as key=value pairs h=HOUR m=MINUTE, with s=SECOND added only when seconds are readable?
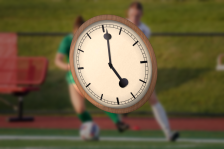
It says h=5 m=1
